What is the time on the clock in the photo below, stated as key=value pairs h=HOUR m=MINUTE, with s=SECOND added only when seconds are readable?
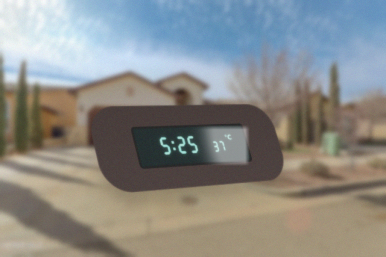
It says h=5 m=25
